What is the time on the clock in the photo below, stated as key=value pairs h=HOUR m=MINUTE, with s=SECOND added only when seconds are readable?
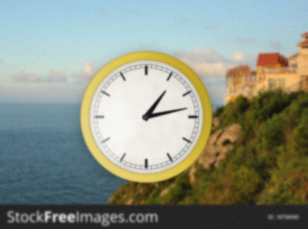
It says h=1 m=13
